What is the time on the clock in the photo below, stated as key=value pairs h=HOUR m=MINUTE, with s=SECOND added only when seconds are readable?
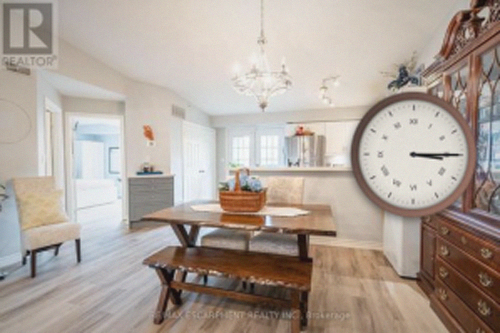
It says h=3 m=15
